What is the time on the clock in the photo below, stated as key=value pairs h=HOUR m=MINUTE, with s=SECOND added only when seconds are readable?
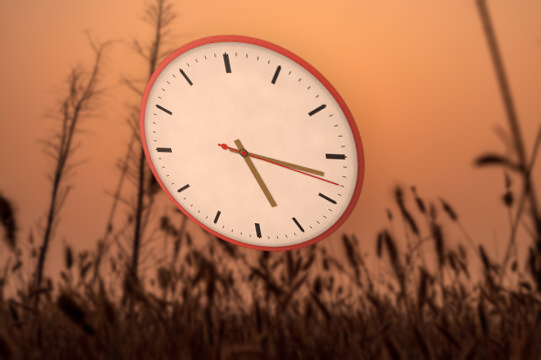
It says h=5 m=17 s=18
